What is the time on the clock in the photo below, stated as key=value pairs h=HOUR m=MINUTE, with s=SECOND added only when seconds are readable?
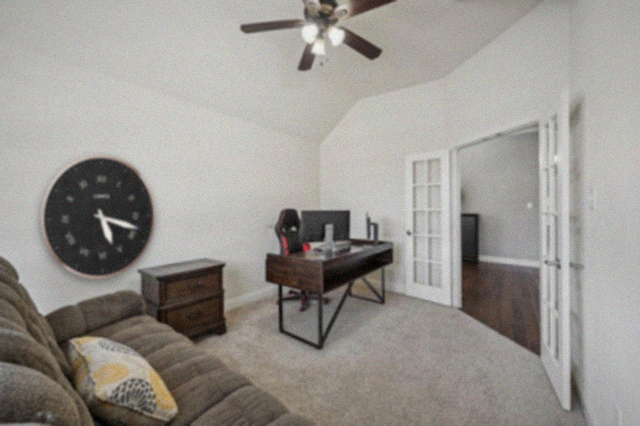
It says h=5 m=18
